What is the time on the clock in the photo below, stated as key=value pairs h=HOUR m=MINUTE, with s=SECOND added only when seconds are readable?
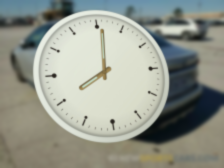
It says h=8 m=1
